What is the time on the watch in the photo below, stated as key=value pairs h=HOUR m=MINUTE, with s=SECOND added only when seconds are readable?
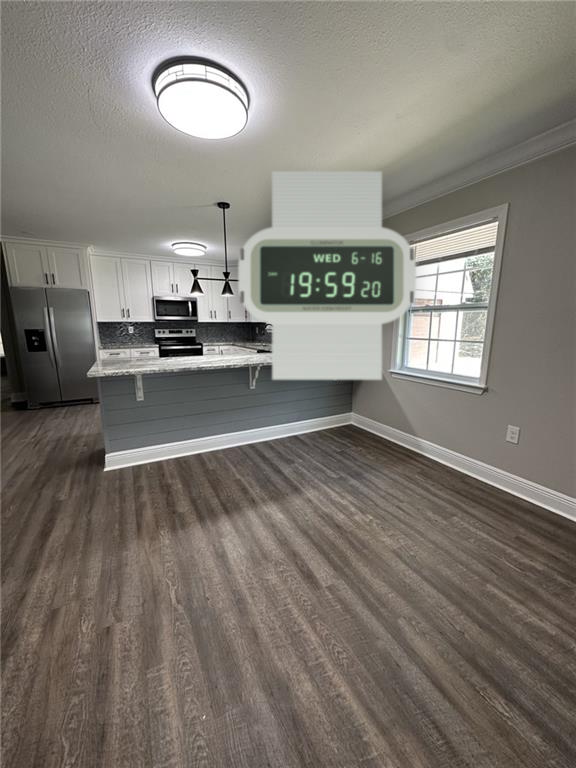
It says h=19 m=59 s=20
